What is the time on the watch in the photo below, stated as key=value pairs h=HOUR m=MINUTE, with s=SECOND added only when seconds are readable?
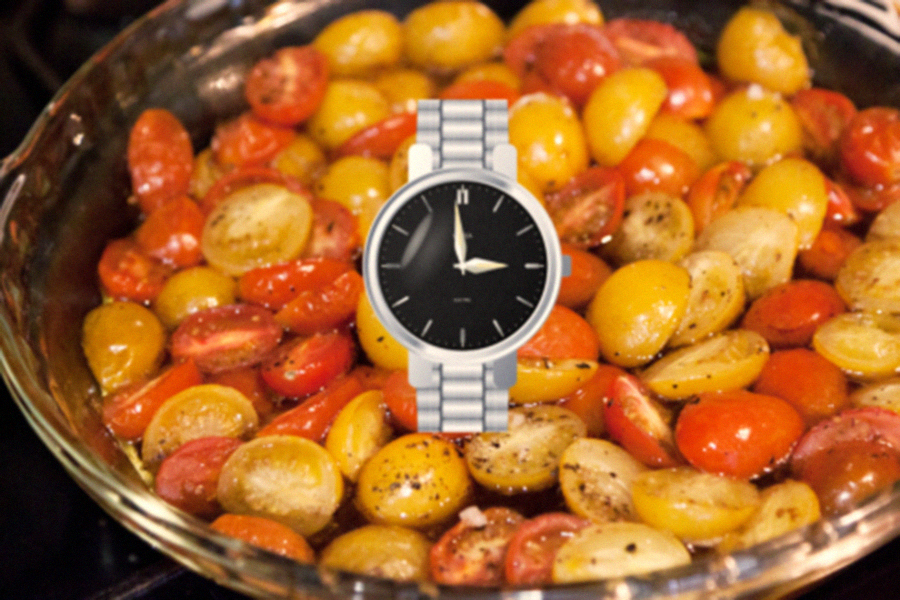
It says h=2 m=59
